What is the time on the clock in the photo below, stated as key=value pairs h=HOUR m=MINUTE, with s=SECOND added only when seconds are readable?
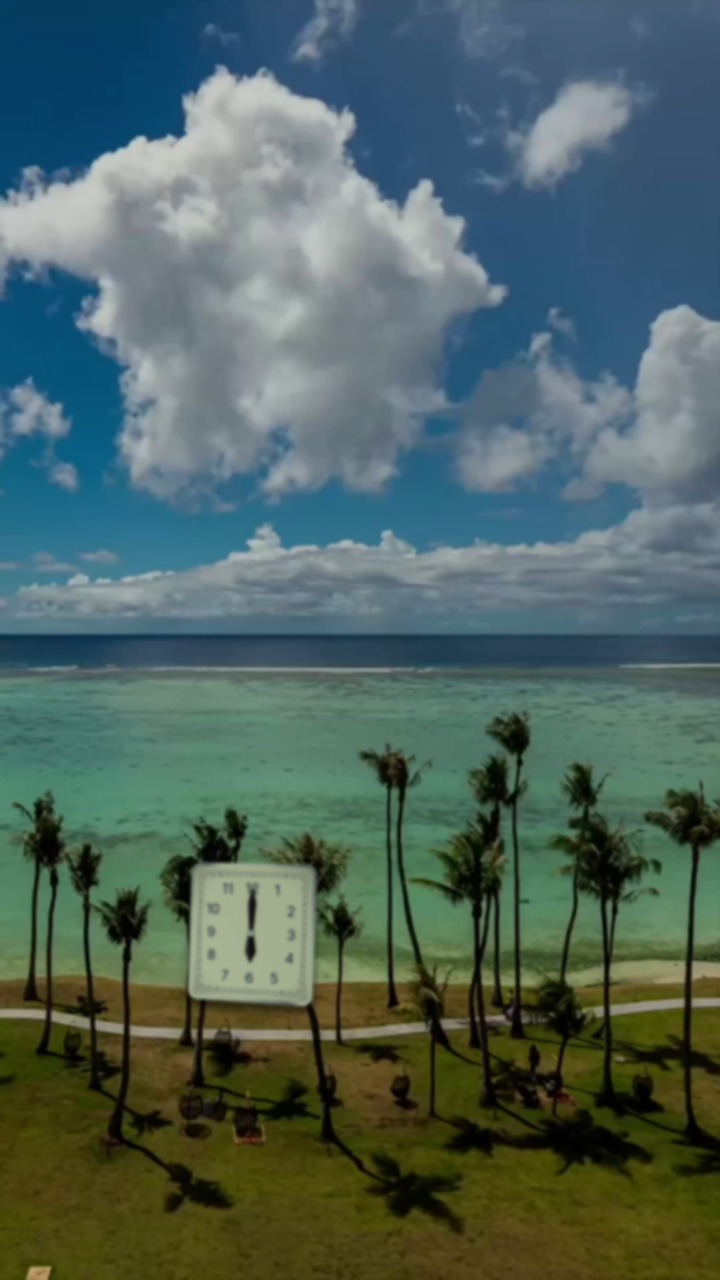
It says h=6 m=0
